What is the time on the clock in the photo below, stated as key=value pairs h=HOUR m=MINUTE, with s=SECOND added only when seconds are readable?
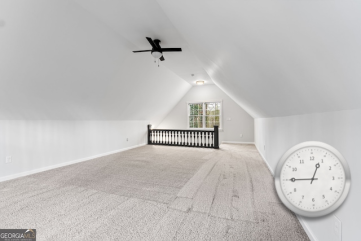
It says h=12 m=45
